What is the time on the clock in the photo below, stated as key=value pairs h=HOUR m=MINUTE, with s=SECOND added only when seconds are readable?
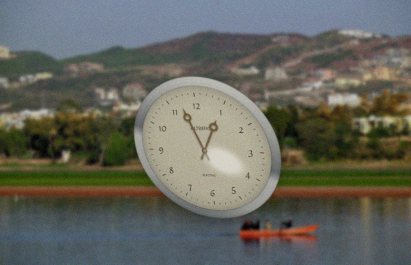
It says h=12 m=57
